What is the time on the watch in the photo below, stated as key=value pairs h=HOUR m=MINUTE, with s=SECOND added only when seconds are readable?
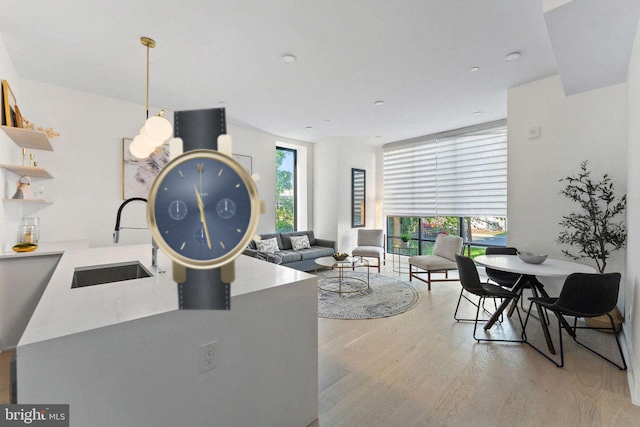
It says h=11 m=28
